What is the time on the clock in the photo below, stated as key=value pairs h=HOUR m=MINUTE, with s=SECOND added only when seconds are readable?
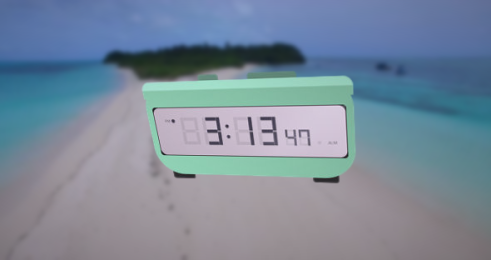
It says h=3 m=13 s=47
